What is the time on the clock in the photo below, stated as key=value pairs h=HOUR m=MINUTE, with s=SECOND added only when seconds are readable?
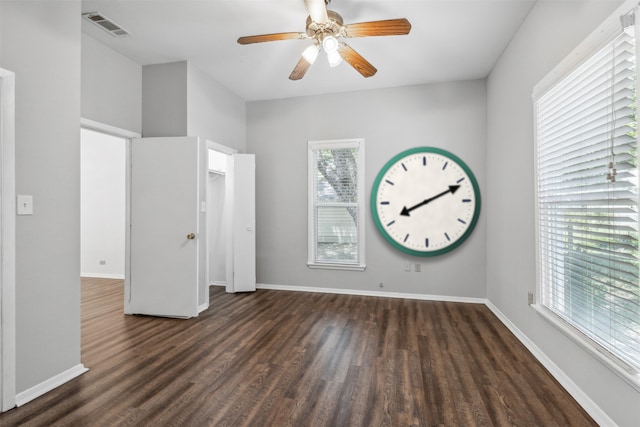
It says h=8 m=11
